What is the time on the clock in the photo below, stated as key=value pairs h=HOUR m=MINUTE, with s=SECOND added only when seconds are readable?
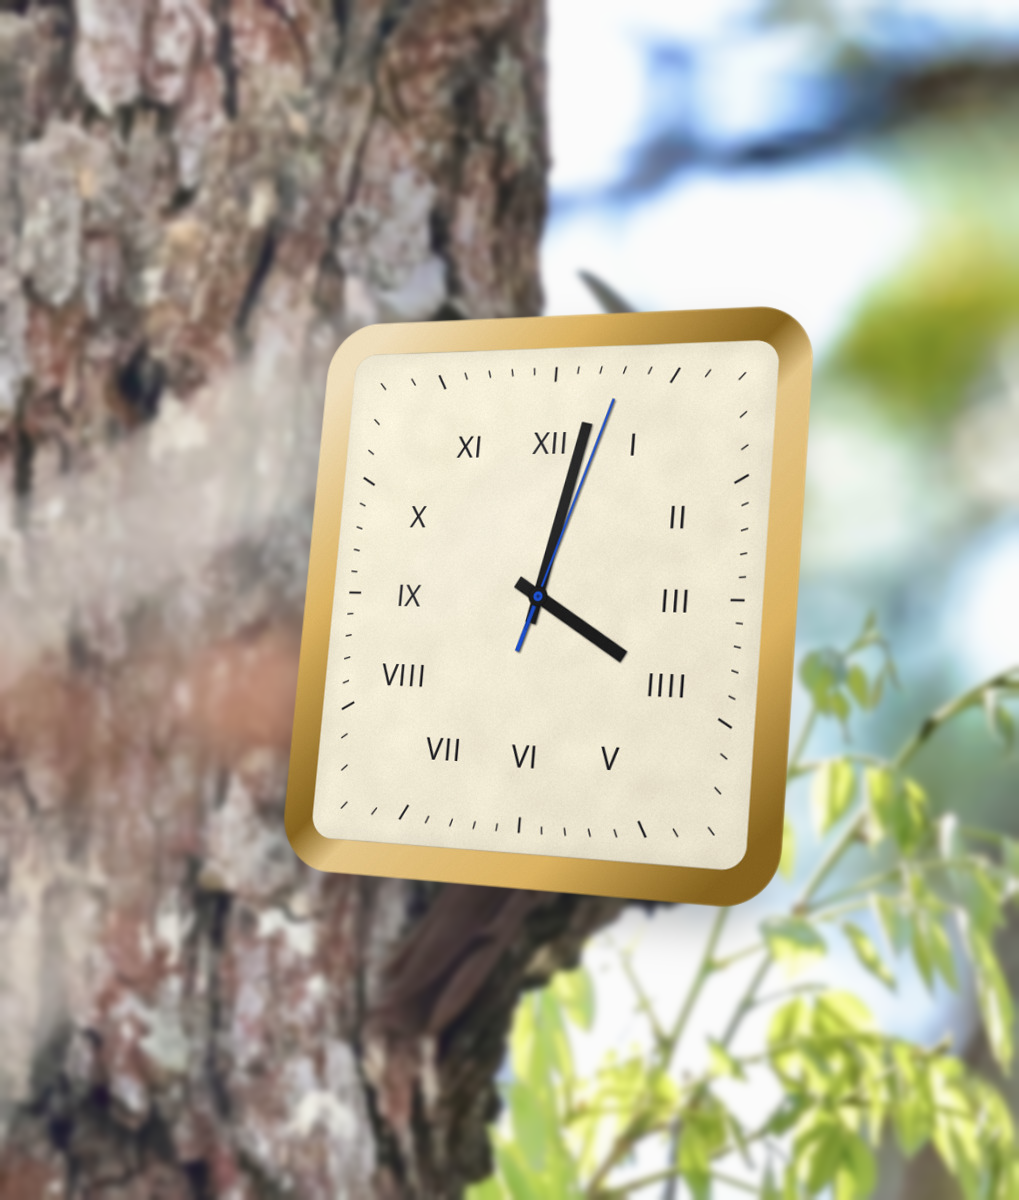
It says h=4 m=2 s=3
